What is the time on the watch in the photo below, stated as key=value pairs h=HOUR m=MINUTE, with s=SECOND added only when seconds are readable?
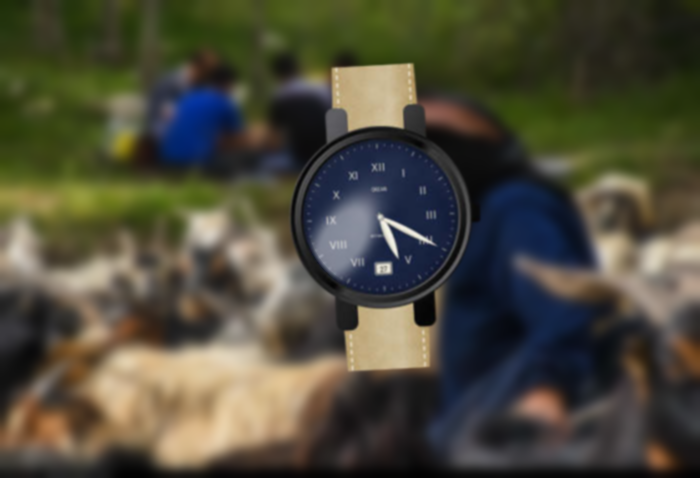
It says h=5 m=20
